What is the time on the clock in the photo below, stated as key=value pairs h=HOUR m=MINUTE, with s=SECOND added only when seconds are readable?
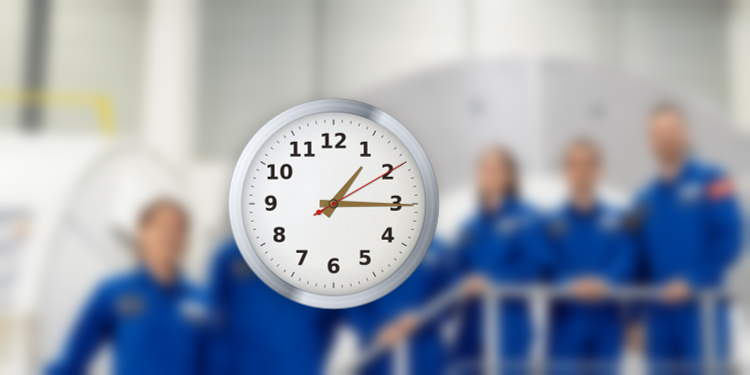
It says h=1 m=15 s=10
